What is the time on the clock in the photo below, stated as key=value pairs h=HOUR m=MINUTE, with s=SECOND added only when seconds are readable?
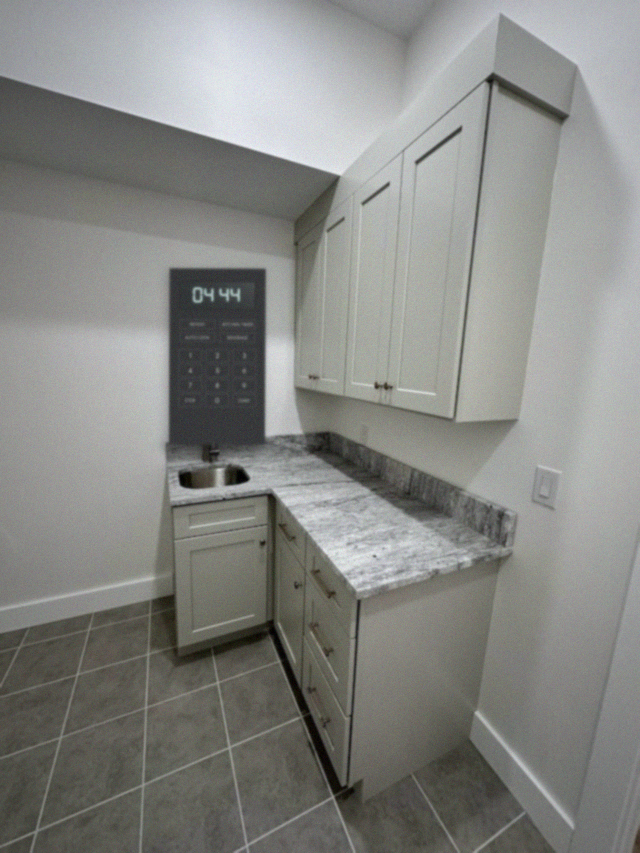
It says h=4 m=44
